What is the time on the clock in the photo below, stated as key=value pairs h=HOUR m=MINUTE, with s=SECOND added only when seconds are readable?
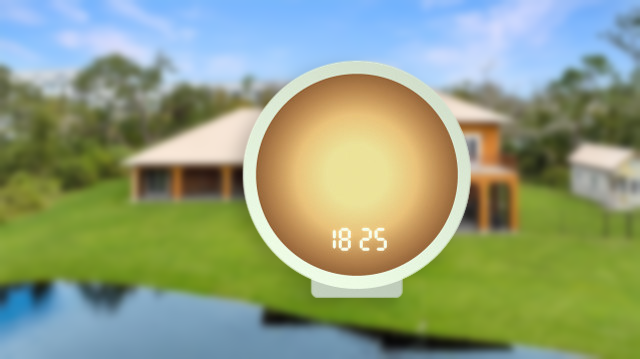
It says h=18 m=25
